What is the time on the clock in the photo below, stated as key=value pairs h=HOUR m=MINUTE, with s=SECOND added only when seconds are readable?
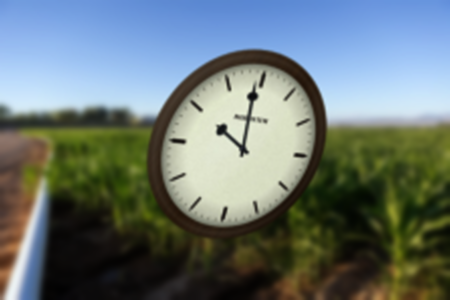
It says h=9 m=59
